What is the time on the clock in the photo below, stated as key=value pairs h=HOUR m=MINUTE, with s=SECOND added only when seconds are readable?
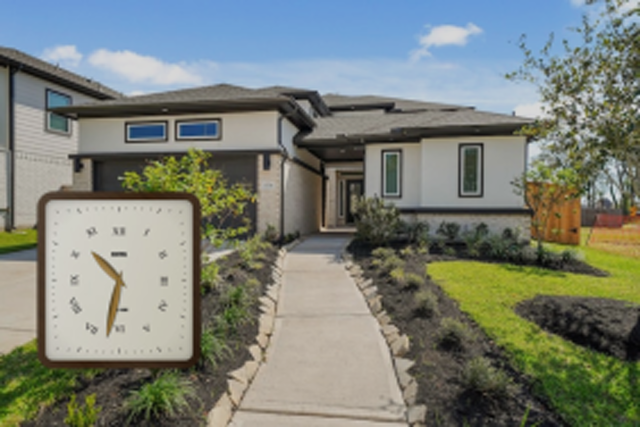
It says h=10 m=32
